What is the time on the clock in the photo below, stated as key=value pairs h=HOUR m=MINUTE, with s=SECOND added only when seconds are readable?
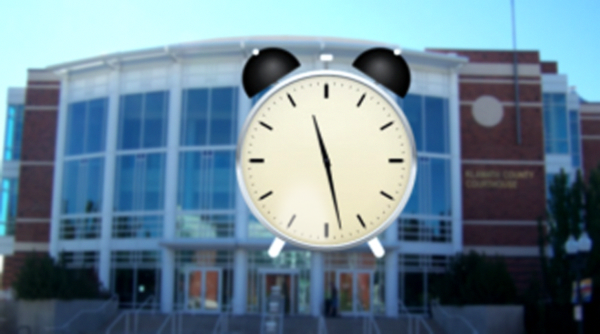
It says h=11 m=28
